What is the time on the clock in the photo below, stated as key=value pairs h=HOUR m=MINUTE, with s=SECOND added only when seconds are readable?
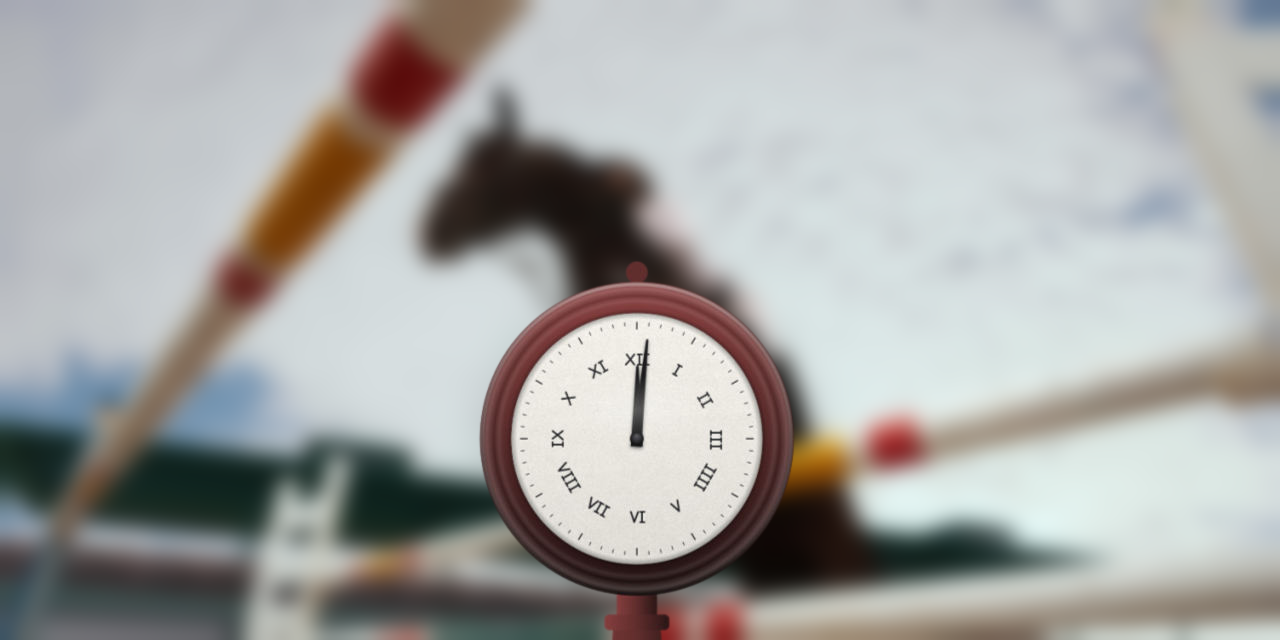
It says h=12 m=1
